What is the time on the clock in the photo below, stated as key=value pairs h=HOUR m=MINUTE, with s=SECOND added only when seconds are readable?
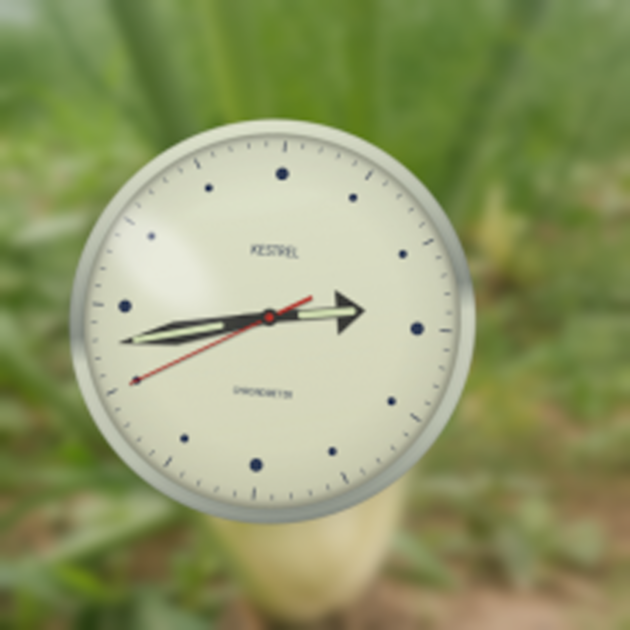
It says h=2 m=42 s=40
